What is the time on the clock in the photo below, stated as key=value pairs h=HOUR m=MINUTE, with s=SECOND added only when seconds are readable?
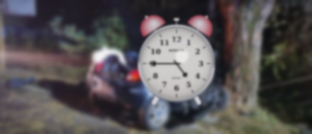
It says h=4 m=45
